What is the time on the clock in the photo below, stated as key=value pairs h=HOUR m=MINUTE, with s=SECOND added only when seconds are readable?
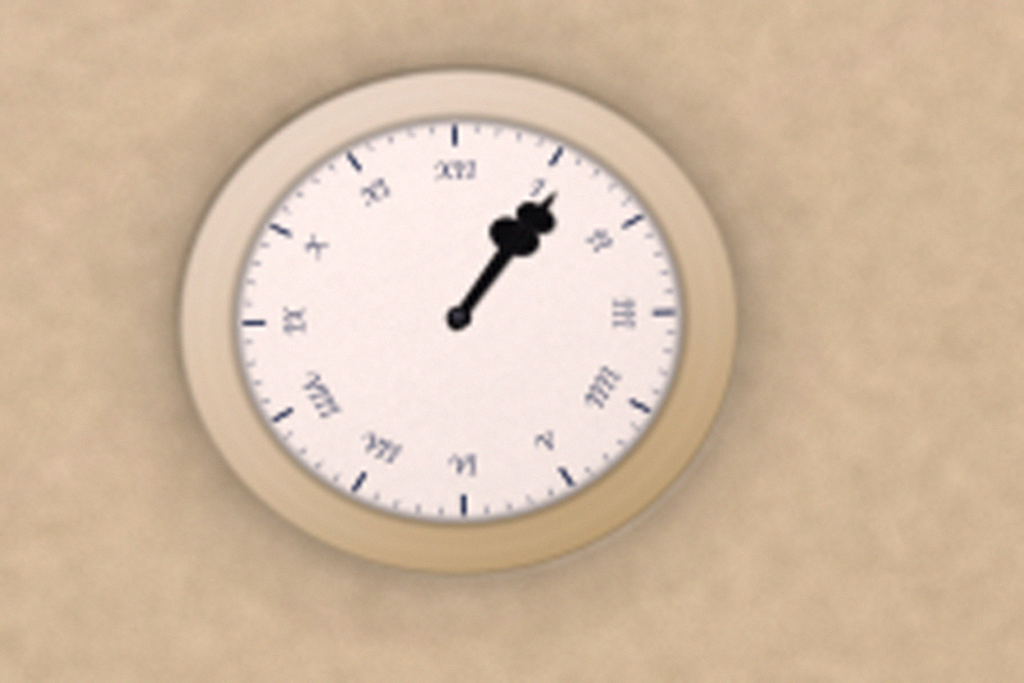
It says h=1 m=6
